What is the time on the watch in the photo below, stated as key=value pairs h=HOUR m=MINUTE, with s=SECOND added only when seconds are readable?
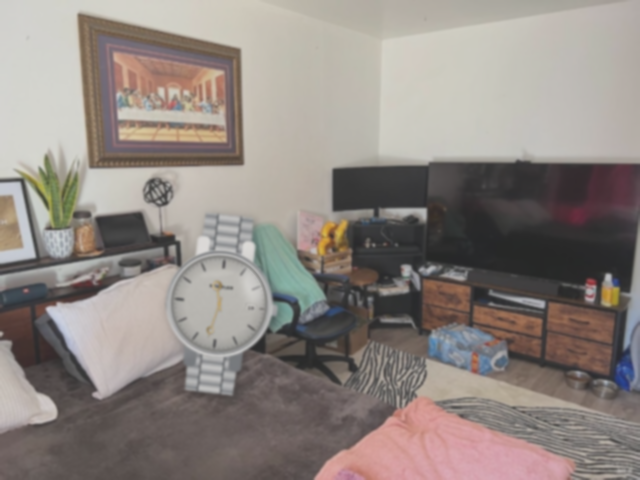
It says h=11 m=32
